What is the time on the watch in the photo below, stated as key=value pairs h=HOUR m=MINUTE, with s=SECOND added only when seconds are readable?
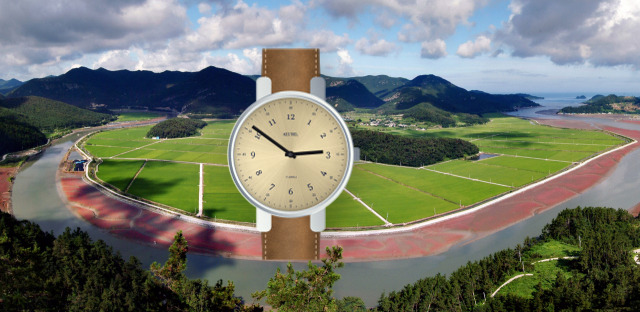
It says h=2 m=51
